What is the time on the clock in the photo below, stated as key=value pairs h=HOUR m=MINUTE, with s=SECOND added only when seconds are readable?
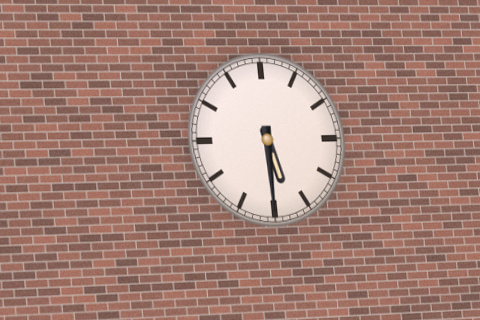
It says h=5 m=30
